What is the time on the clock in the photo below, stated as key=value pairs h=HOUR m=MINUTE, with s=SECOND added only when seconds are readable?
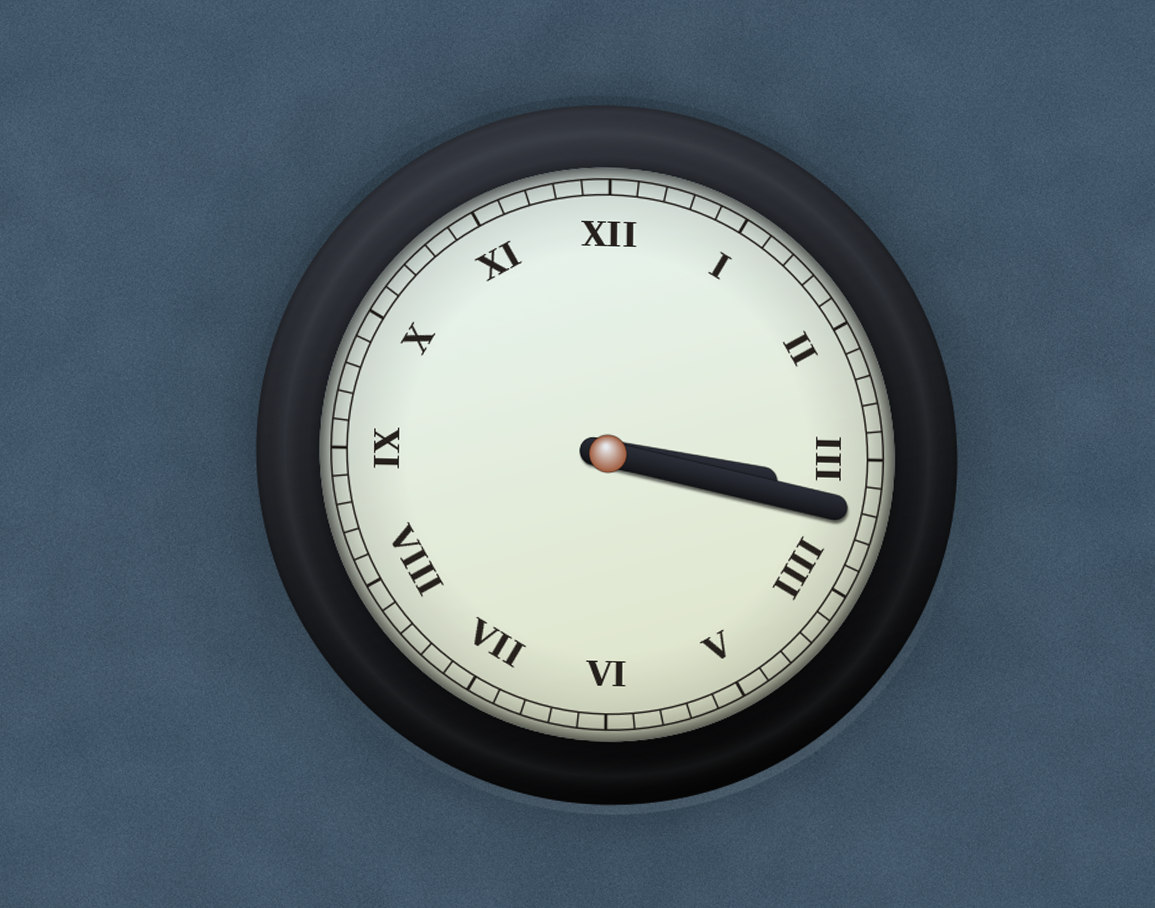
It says h=3 m=17
